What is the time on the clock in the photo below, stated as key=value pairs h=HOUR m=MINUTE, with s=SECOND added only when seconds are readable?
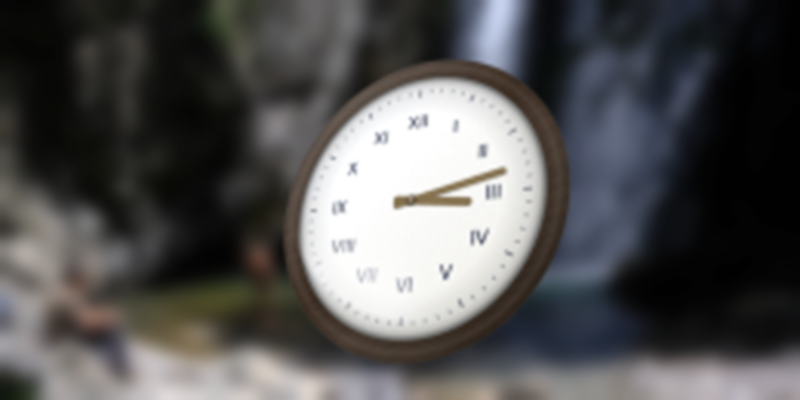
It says h=3 m=13
